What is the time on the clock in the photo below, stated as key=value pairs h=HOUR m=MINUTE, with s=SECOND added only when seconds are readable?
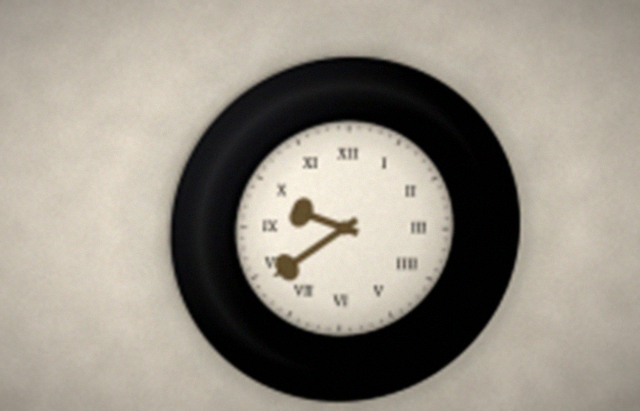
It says h=9 m=39
